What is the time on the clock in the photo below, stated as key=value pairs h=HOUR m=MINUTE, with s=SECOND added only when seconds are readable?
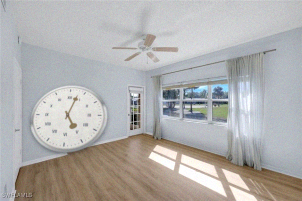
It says h=5 m=3
